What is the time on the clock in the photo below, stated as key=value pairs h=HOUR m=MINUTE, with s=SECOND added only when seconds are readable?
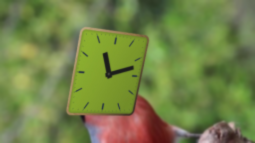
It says h=11 m=12
